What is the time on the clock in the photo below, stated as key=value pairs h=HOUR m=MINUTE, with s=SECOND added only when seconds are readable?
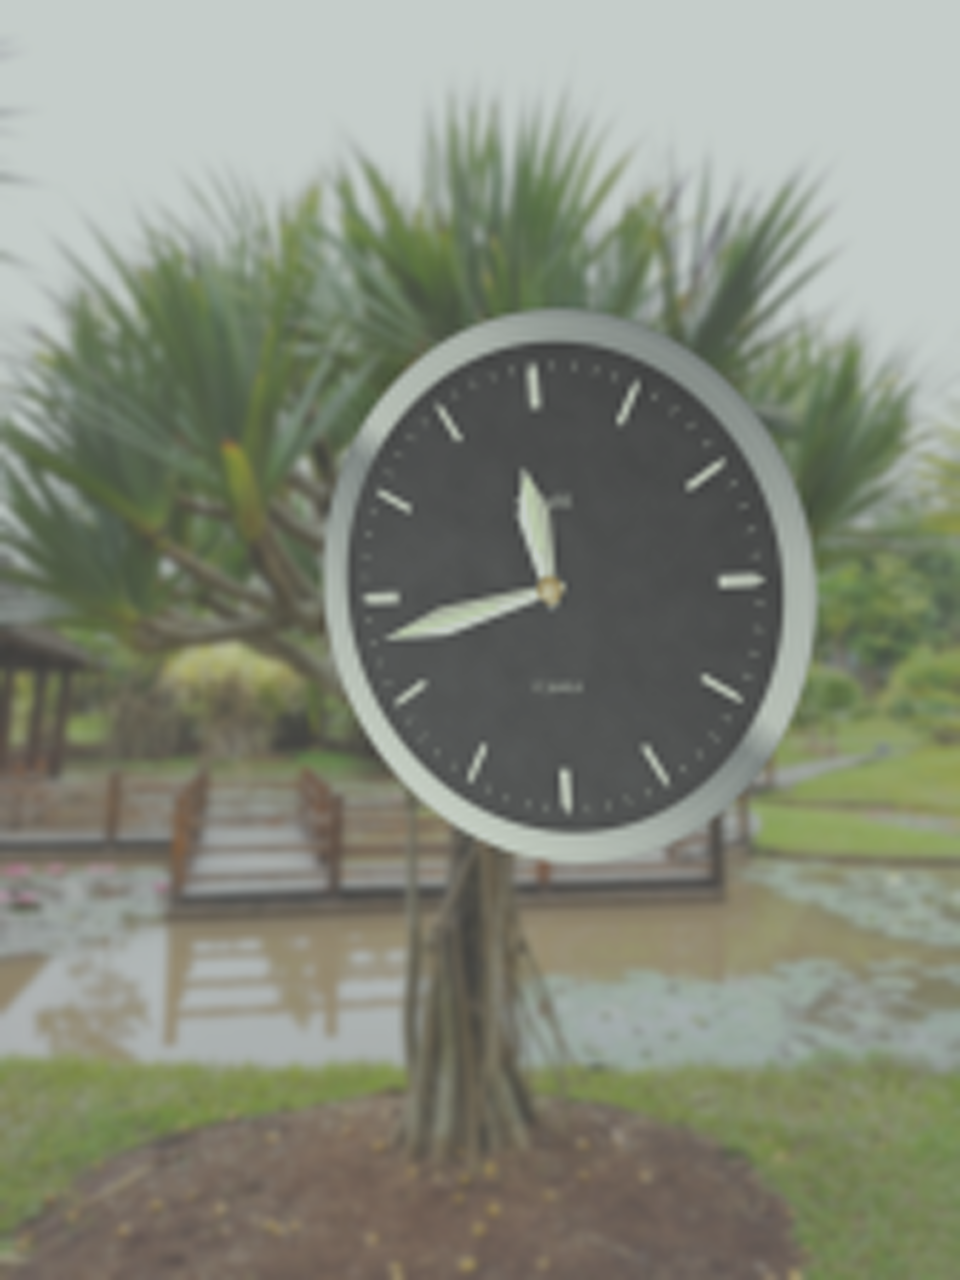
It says h=11 m=43
